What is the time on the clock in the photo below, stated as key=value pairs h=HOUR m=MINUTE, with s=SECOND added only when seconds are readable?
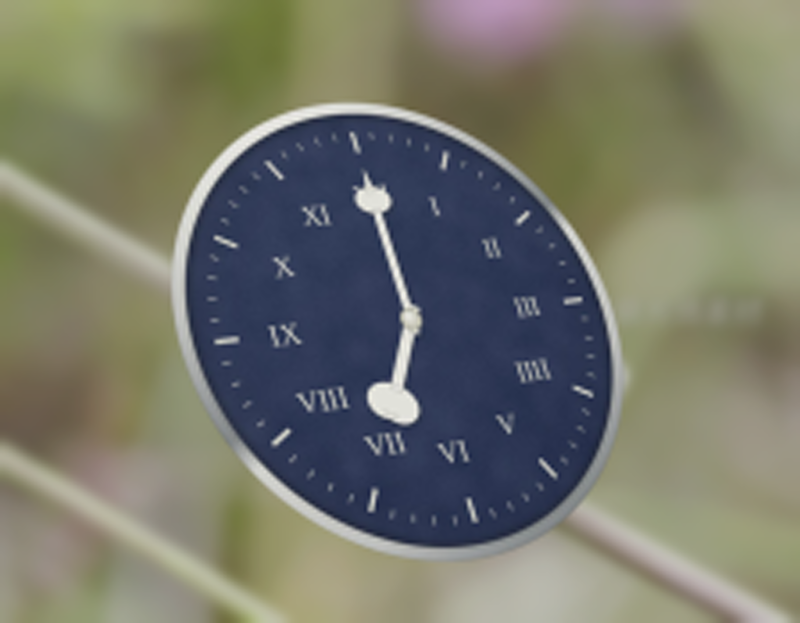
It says h=7 m=0
